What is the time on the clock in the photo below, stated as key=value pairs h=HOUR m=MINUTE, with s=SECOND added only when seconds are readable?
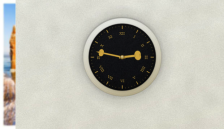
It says h=2 m=47
